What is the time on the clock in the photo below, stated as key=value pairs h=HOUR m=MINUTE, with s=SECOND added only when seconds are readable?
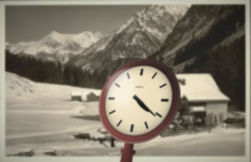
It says h=4 m=21
